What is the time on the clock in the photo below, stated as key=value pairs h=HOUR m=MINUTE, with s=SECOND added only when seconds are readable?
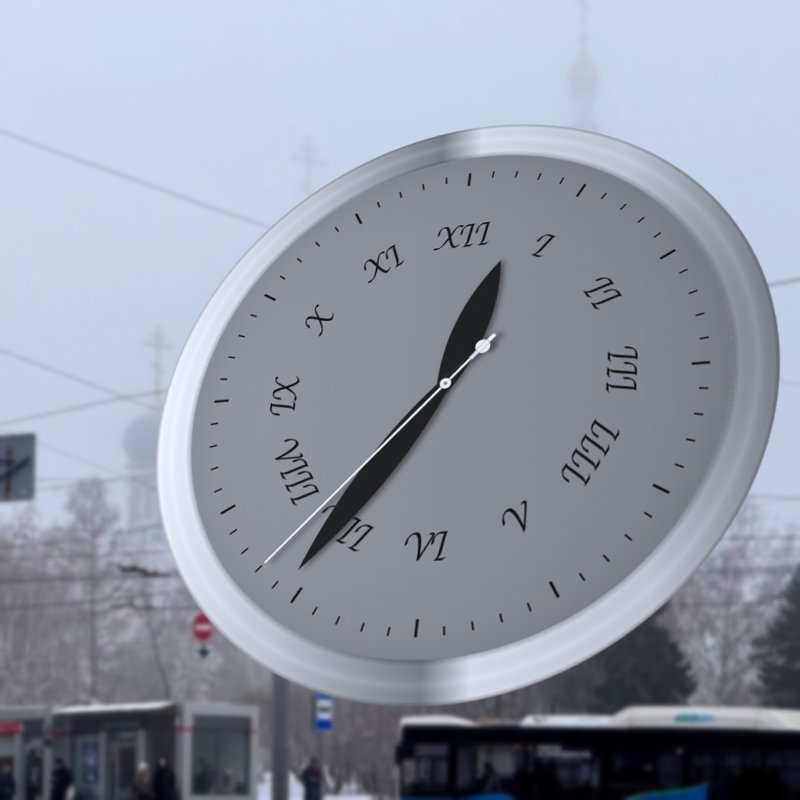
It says h=12 m=35 s=37
